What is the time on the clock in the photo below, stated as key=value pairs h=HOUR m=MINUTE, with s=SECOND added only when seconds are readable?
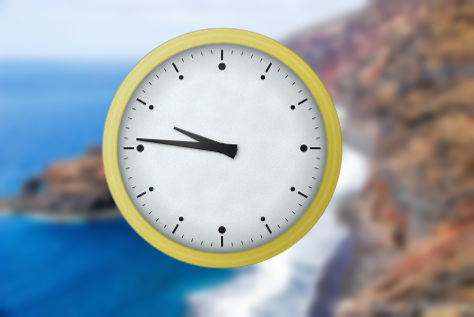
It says h=9 m=46
